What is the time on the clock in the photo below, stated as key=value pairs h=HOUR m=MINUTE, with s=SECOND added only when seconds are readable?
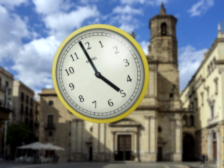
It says h=4 m=59
